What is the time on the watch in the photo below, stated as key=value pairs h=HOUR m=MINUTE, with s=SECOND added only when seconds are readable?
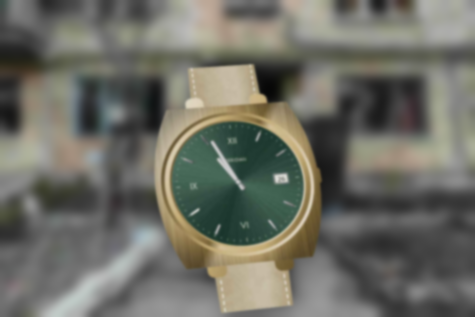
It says h=10 m=56
